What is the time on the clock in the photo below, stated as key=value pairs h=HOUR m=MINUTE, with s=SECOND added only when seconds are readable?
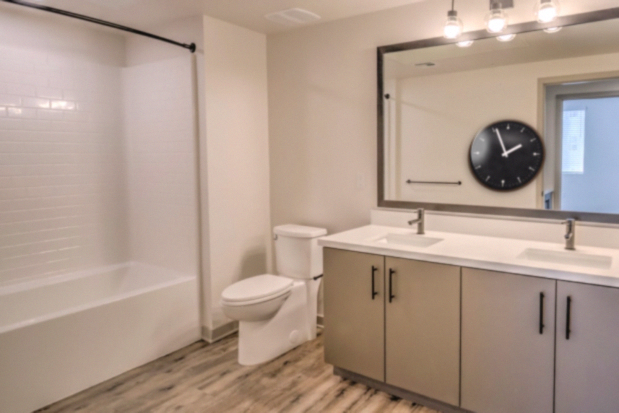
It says h=1 m=56
